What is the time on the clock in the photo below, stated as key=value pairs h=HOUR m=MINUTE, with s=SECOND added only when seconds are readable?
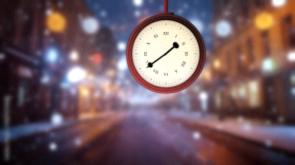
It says h=1 m=39
